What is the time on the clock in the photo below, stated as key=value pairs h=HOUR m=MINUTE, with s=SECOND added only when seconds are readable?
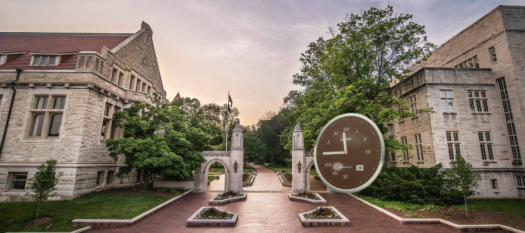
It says h=11 m=45
